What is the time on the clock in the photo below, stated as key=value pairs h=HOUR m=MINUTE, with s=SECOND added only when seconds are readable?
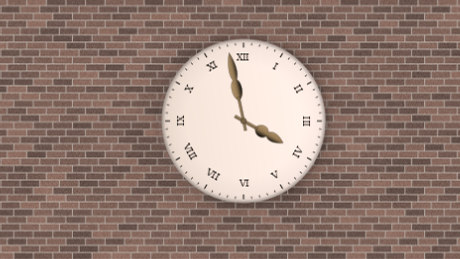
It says h=3 m=58
